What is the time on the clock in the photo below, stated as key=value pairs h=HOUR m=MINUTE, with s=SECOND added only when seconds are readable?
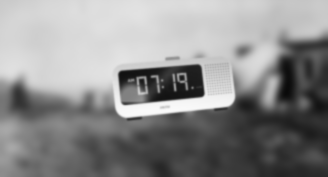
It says h=7 m=19
